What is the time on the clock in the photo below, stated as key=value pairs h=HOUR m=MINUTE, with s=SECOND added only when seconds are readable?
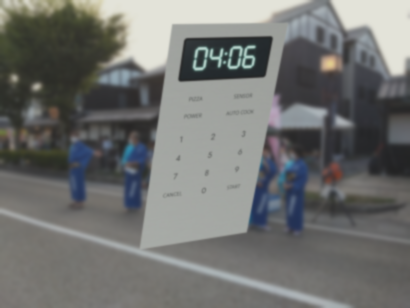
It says h=4 m=6
